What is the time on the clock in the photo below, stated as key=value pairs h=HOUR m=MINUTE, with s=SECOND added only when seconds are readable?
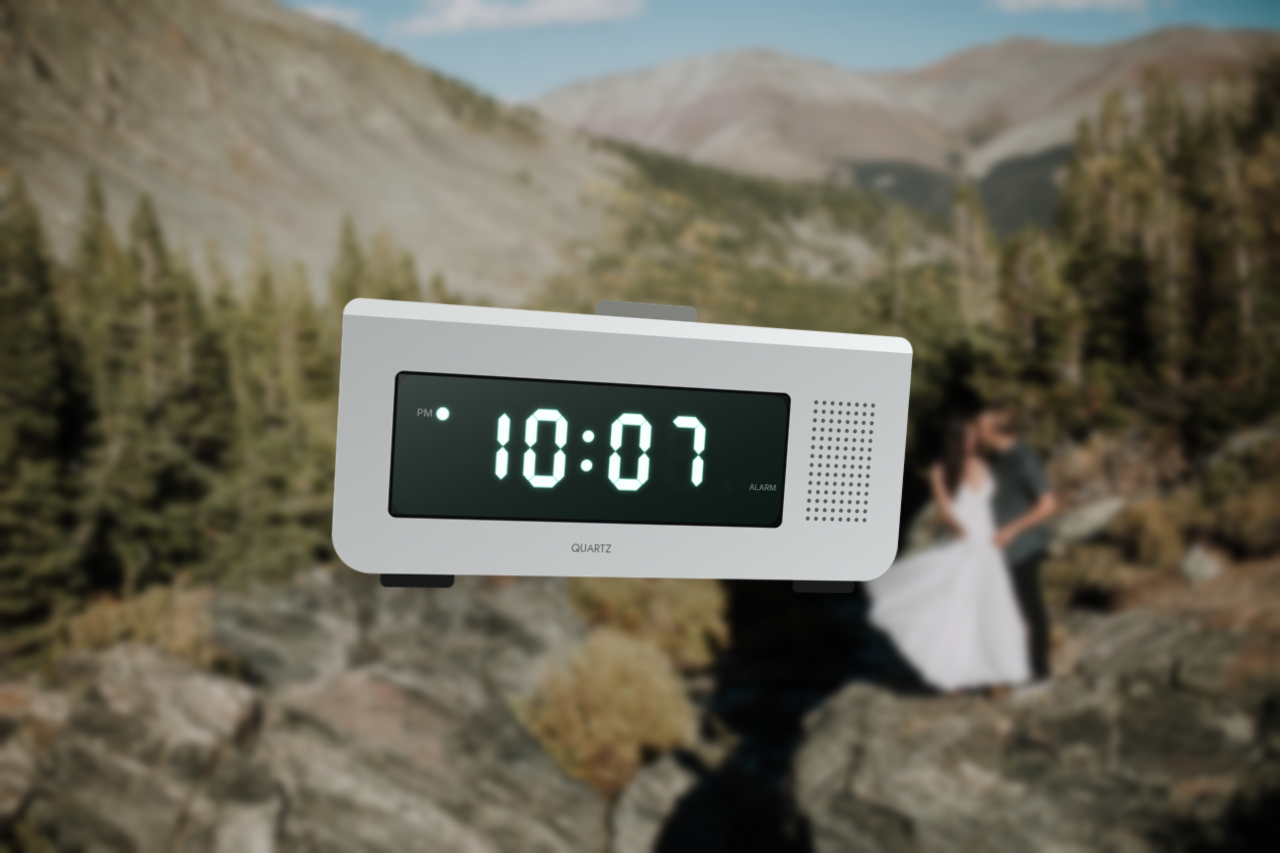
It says h=10 m=7
